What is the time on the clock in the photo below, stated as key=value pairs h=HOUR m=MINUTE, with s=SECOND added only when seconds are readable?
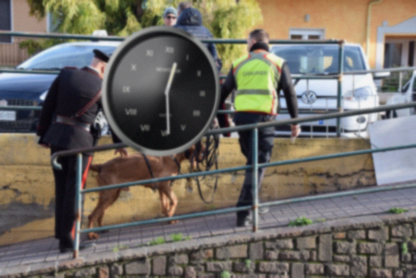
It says h=12 m=29
